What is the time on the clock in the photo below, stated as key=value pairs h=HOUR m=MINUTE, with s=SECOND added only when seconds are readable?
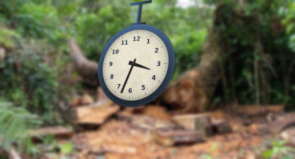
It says h=3 m=33
